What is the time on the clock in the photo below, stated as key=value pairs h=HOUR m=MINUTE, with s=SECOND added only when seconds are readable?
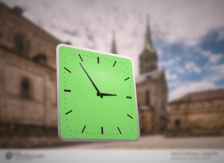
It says h=2 m=54
